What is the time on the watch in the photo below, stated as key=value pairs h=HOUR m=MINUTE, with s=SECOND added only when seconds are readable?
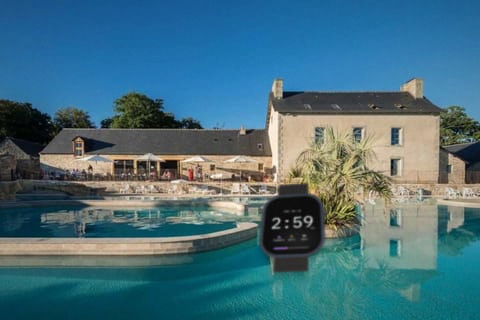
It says h=2 m=59
